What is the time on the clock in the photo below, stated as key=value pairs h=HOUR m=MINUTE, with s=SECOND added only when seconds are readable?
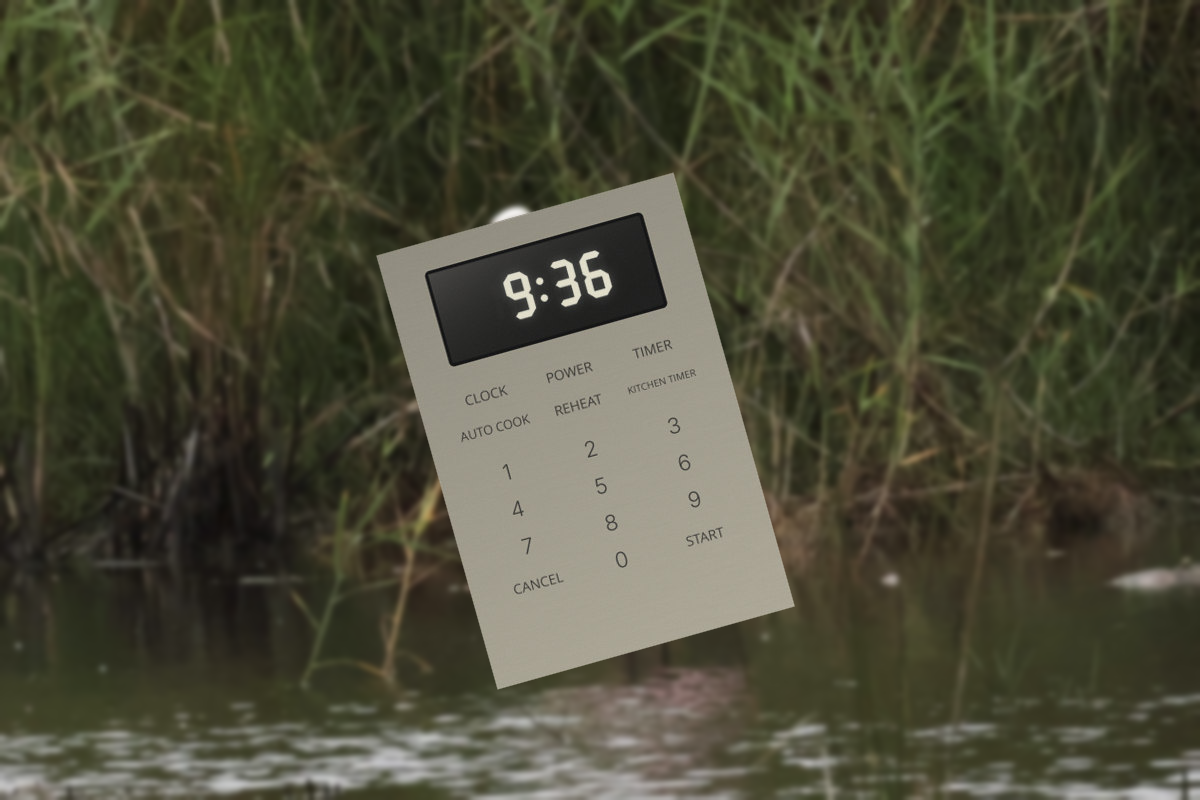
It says h=9 m=36
